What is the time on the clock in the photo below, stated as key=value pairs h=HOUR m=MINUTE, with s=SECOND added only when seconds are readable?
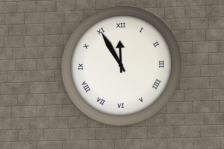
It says h=11 m=55
